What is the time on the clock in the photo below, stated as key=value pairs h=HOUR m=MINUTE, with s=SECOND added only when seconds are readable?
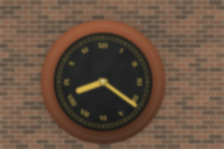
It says h=8 m=21
